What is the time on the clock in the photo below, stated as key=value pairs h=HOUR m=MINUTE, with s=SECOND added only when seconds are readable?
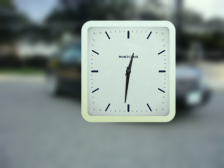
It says h=12 m=31
